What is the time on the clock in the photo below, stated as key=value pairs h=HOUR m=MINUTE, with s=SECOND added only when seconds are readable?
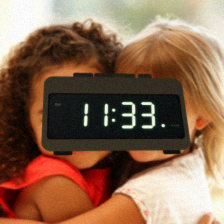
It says h=11 m=33
